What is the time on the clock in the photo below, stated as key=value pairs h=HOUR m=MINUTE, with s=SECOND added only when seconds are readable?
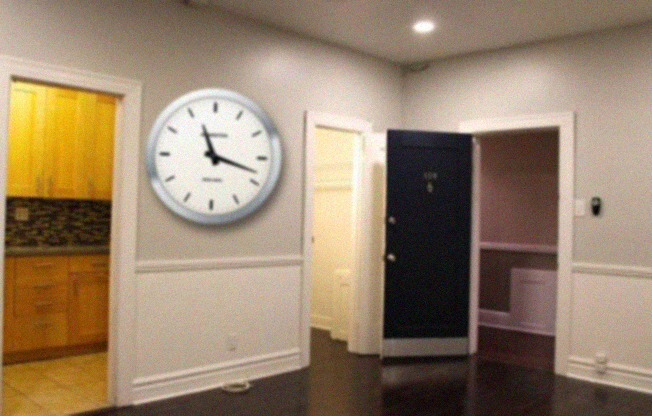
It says h=11 m=18
